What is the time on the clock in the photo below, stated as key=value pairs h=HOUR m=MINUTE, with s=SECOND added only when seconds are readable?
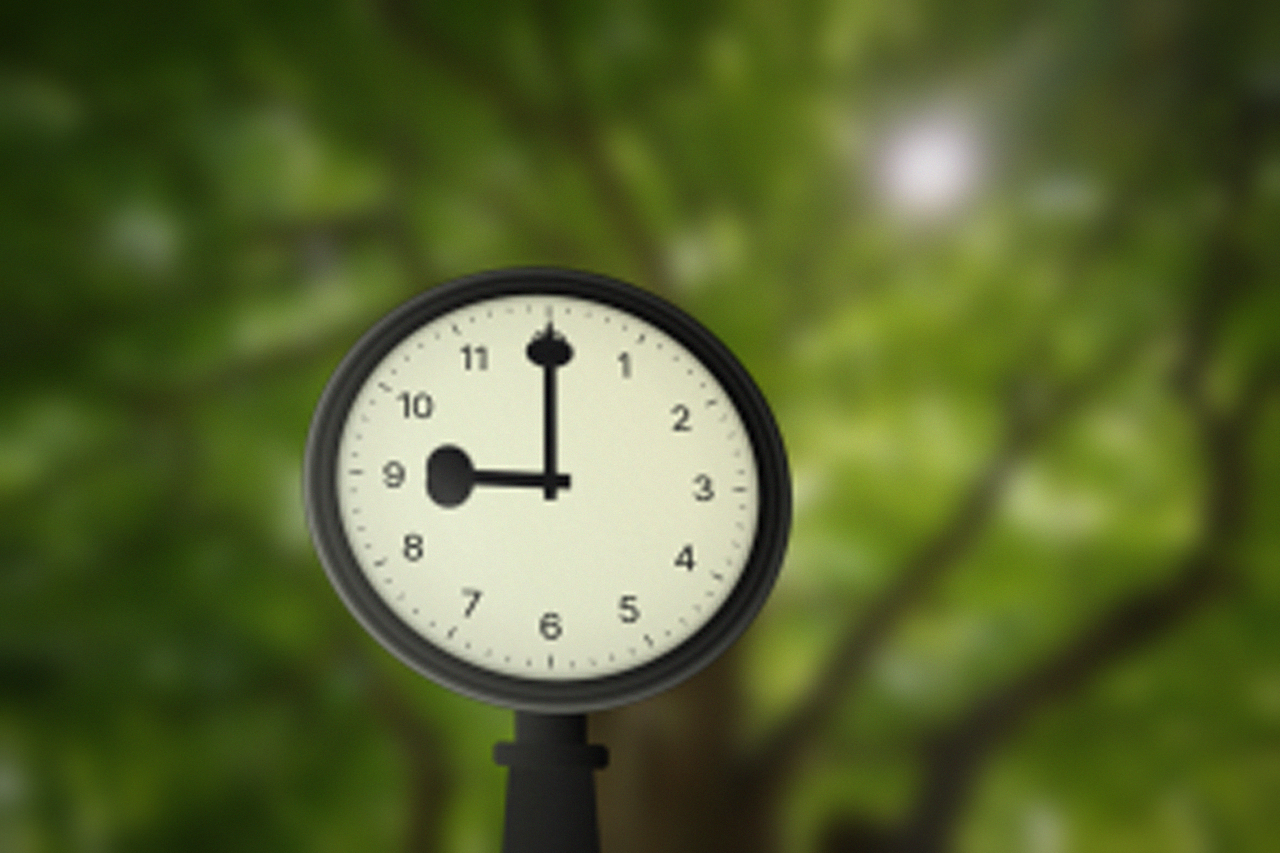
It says h=9 m=0
